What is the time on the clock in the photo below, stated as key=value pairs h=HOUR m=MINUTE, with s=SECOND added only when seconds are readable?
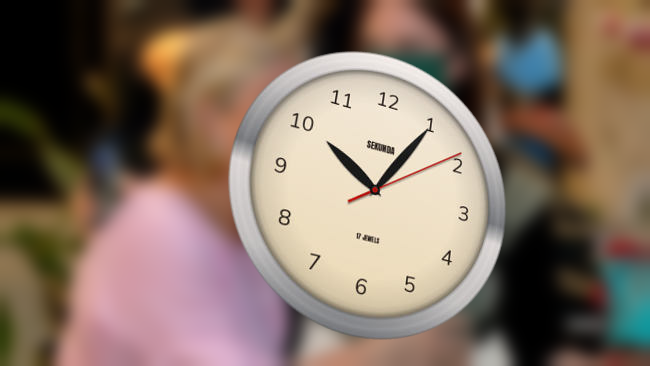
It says h=10 m=5 s=9
